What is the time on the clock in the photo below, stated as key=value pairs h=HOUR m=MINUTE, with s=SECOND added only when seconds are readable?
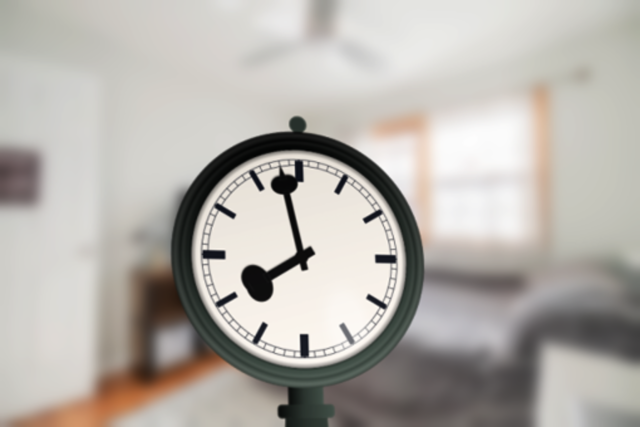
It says h=7 m=58
